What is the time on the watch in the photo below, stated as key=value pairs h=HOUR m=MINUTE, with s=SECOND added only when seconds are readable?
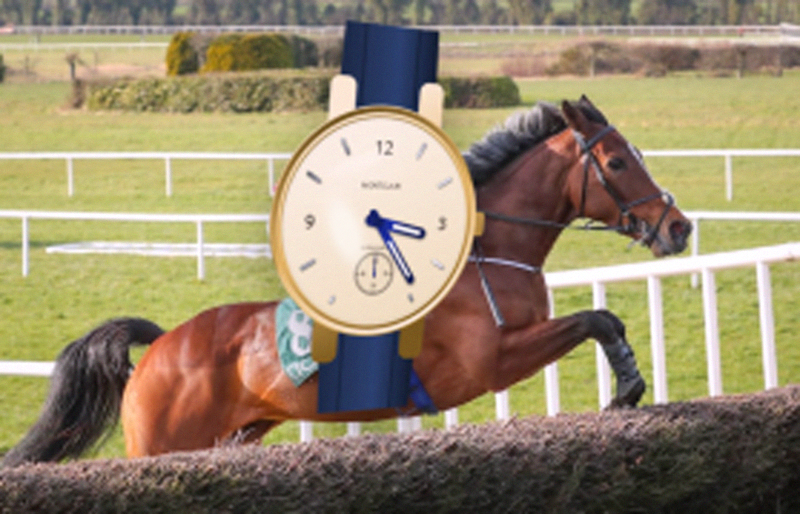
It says h=3 m=24
